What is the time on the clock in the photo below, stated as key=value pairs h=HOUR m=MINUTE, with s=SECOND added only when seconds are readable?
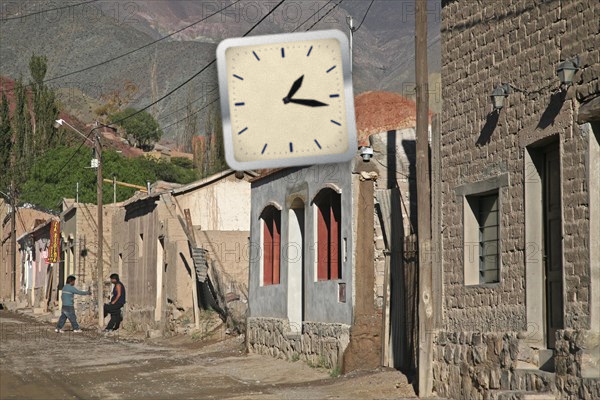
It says h=1 m=17
